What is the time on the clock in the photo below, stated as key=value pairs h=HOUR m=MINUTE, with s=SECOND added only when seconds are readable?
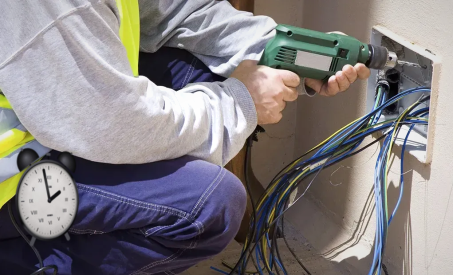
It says h=1 m=58
